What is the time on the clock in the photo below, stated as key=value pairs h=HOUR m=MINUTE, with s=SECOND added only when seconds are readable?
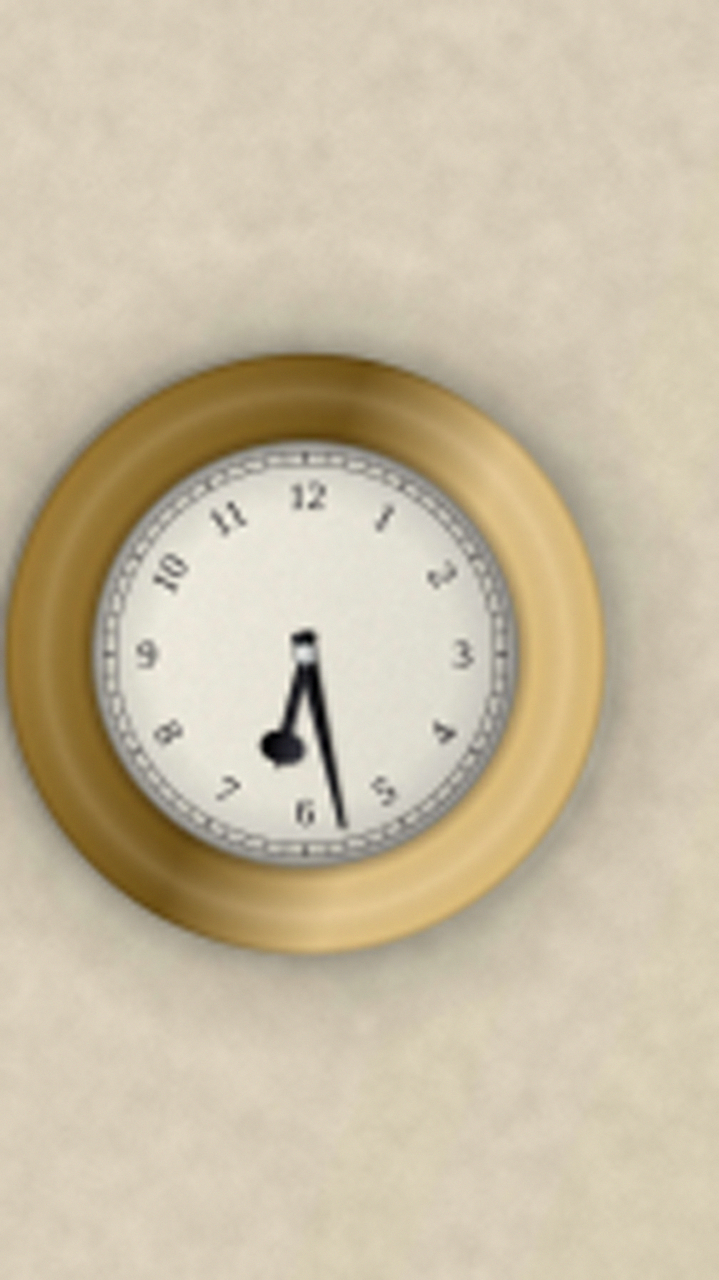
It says h=6 m=28
